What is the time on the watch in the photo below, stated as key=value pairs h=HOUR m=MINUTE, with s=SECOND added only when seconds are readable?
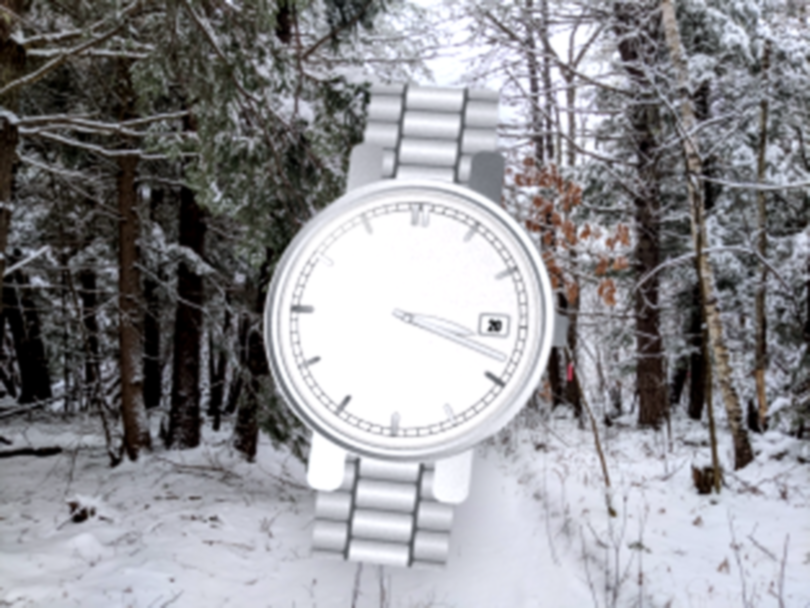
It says h=3 m=18
